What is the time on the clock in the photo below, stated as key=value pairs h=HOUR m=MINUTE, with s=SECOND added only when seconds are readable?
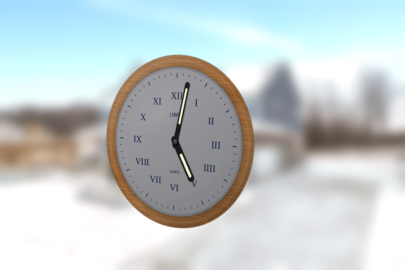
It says h=5 m=2
